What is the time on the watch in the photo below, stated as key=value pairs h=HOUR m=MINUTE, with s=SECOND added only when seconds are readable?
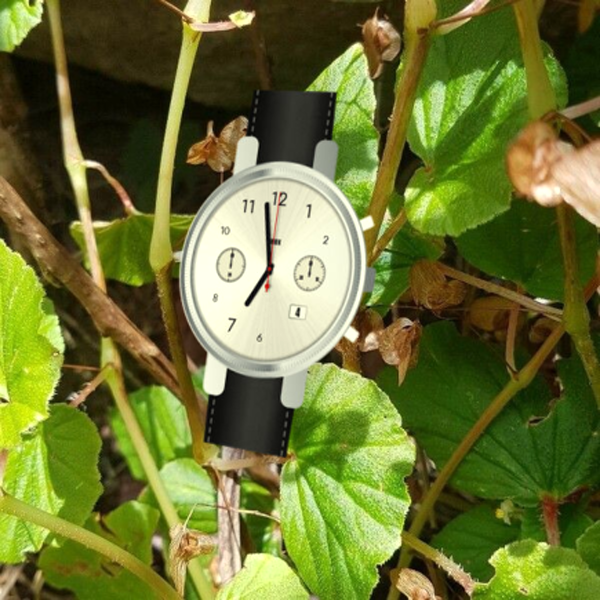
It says h=6 m=58
